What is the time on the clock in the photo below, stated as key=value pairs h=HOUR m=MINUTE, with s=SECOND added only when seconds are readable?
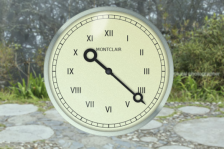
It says h=10 m=22
